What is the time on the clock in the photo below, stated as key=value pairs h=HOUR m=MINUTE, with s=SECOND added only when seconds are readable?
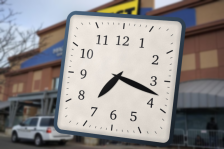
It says h=7 m=18
